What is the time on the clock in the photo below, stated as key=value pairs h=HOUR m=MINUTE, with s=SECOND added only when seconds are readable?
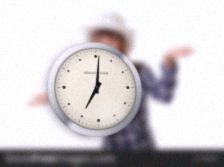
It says h=7 m=1
